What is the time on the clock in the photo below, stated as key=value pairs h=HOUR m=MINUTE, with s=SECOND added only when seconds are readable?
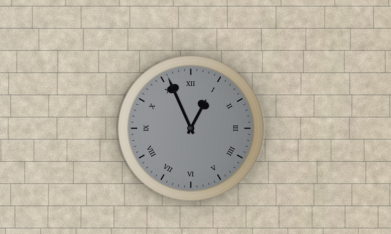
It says h=12 m=56
